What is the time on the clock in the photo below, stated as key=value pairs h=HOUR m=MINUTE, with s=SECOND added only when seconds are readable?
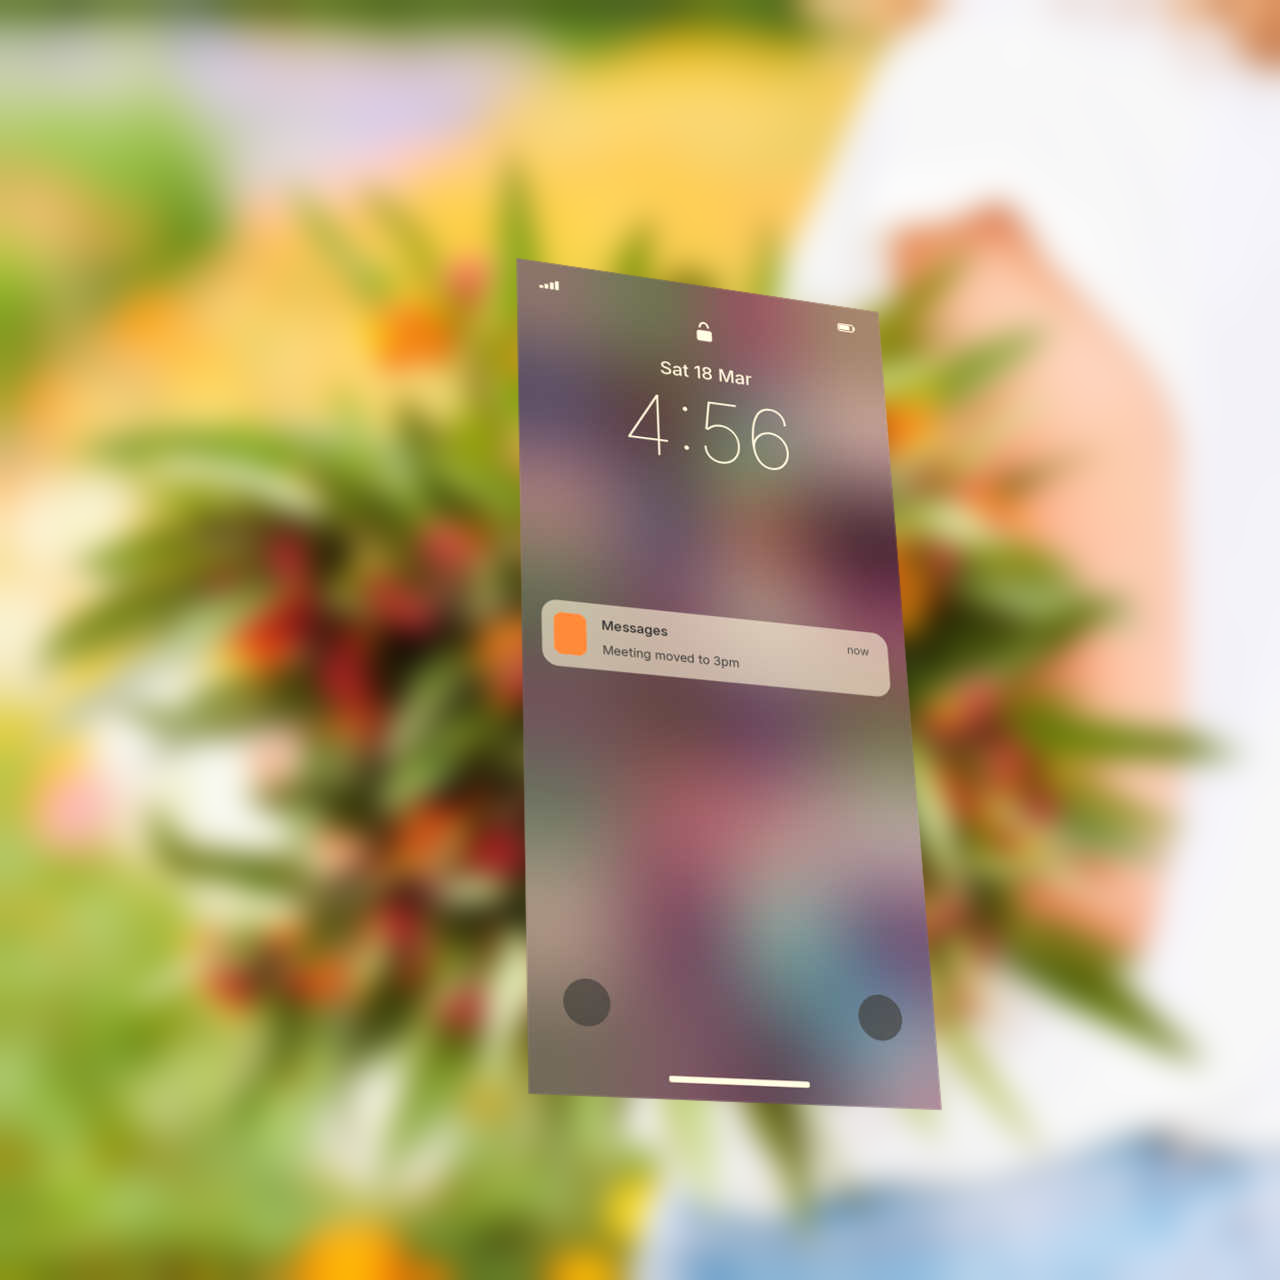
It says h=4 m=56
